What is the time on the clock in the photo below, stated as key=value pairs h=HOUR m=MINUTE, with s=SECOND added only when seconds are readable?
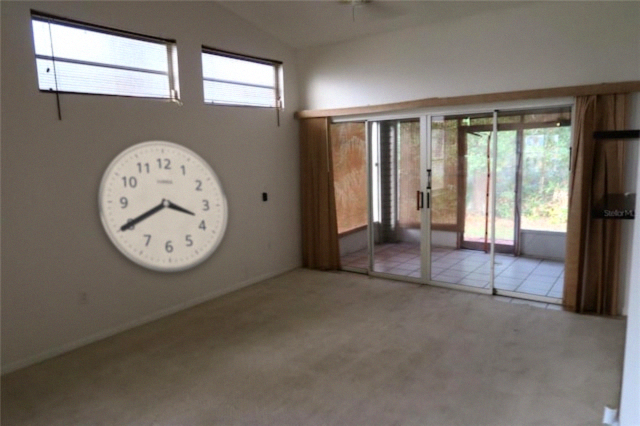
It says h=3 m=40
